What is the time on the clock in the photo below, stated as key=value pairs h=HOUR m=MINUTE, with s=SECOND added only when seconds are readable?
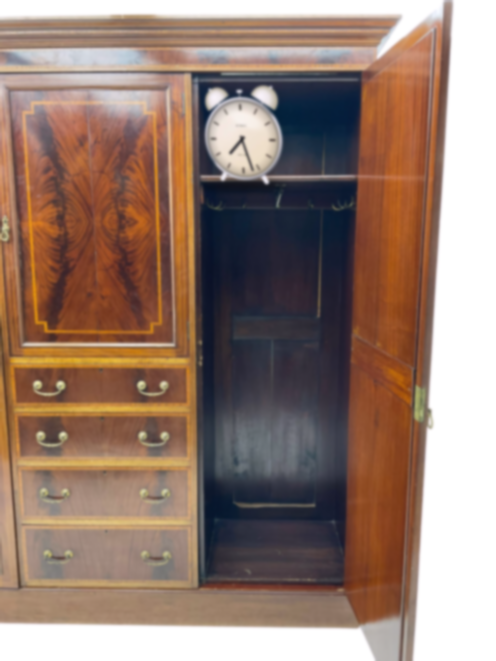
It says h=7 m=27
